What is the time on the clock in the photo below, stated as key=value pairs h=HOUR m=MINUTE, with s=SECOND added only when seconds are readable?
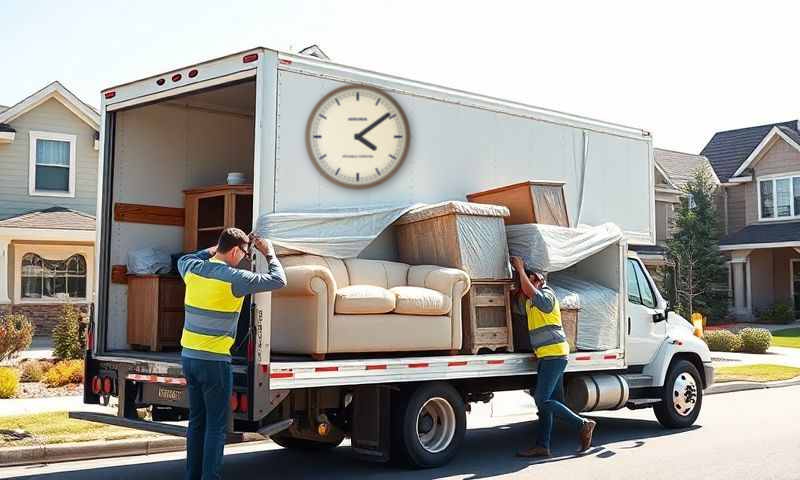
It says h=4 m=9
